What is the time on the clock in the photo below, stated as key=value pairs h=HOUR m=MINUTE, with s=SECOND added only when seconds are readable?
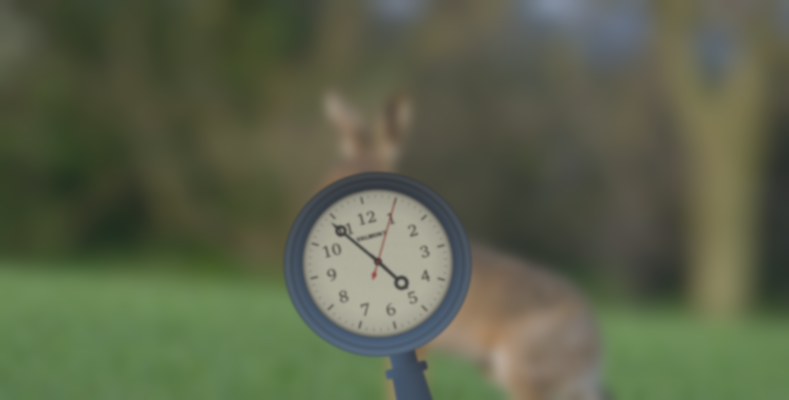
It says h=4 m=54 s=5
